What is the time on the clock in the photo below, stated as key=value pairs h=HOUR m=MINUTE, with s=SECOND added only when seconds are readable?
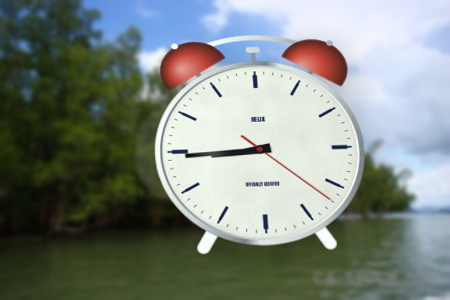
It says h=8 m=44 s=22
